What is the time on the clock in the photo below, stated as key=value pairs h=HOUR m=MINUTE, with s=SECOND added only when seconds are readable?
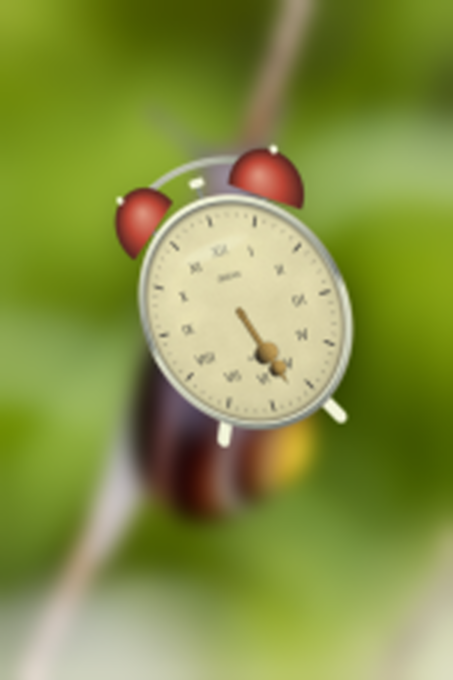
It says h=5 m=27
